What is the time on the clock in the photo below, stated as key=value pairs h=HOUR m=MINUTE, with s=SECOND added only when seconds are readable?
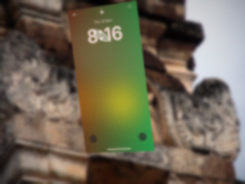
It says h=8 m=16
